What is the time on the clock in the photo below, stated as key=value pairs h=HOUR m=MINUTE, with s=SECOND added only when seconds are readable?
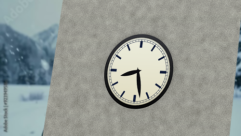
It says h=8 m=28
